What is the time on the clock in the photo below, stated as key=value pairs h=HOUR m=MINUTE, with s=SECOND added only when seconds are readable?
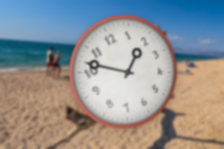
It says h=1 m=52
